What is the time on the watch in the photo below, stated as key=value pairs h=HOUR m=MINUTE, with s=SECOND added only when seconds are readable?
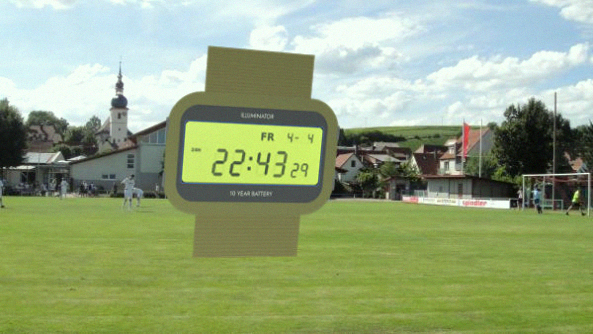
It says h=22 m=43 s=29
